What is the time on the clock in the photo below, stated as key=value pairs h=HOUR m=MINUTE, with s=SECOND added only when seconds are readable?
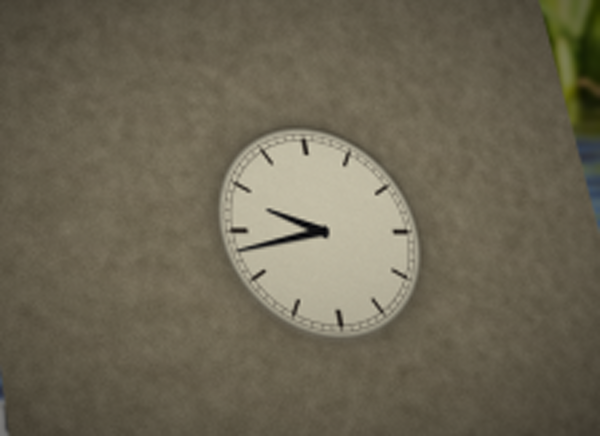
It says h=9 m=43
